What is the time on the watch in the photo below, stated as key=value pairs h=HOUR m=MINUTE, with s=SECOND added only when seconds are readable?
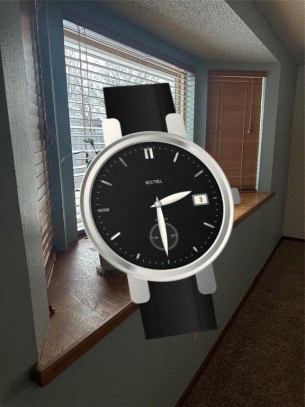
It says h=2 m=30
